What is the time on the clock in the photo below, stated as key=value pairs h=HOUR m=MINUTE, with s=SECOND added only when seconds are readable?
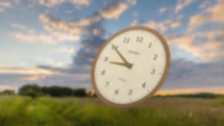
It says h=8 m=50
